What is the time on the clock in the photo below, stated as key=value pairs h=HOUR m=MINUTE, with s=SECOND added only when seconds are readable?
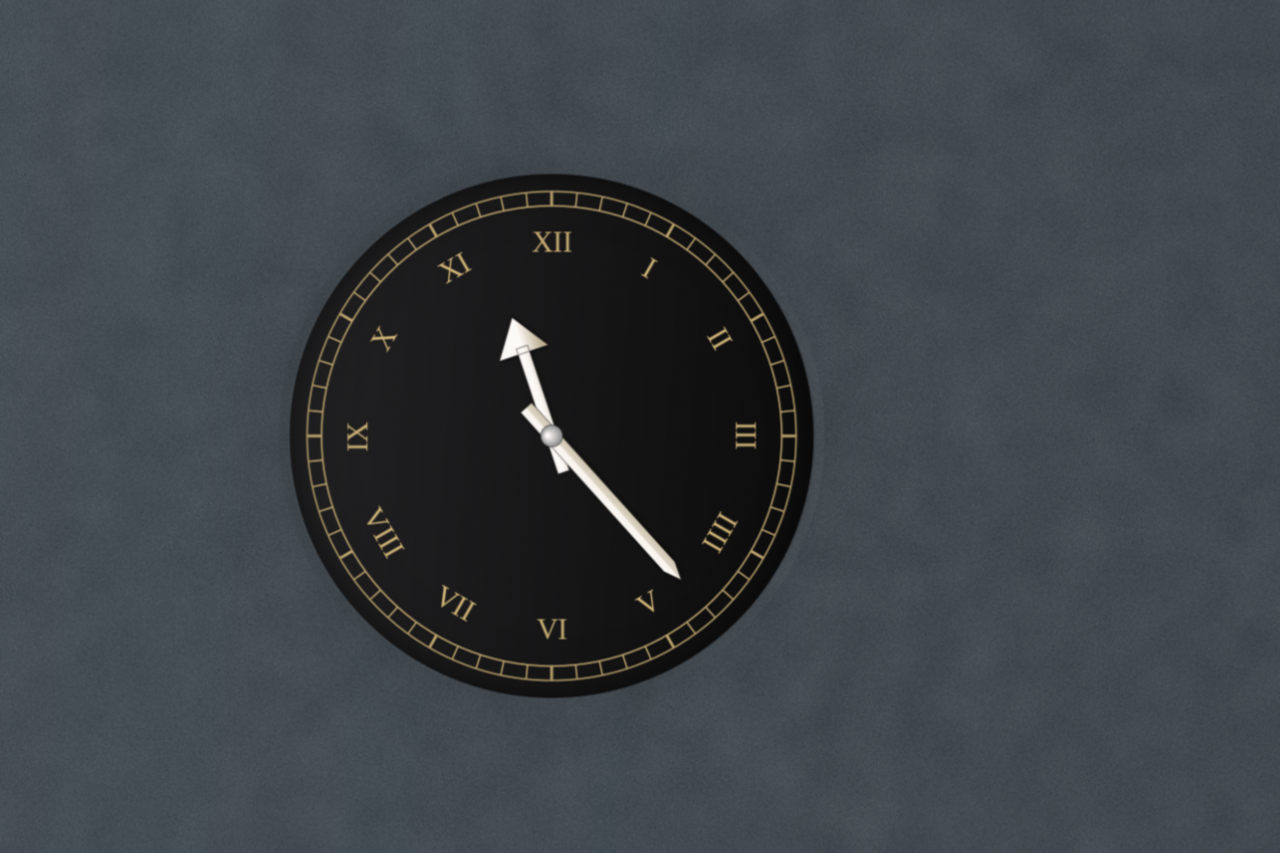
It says h=11 m=23
